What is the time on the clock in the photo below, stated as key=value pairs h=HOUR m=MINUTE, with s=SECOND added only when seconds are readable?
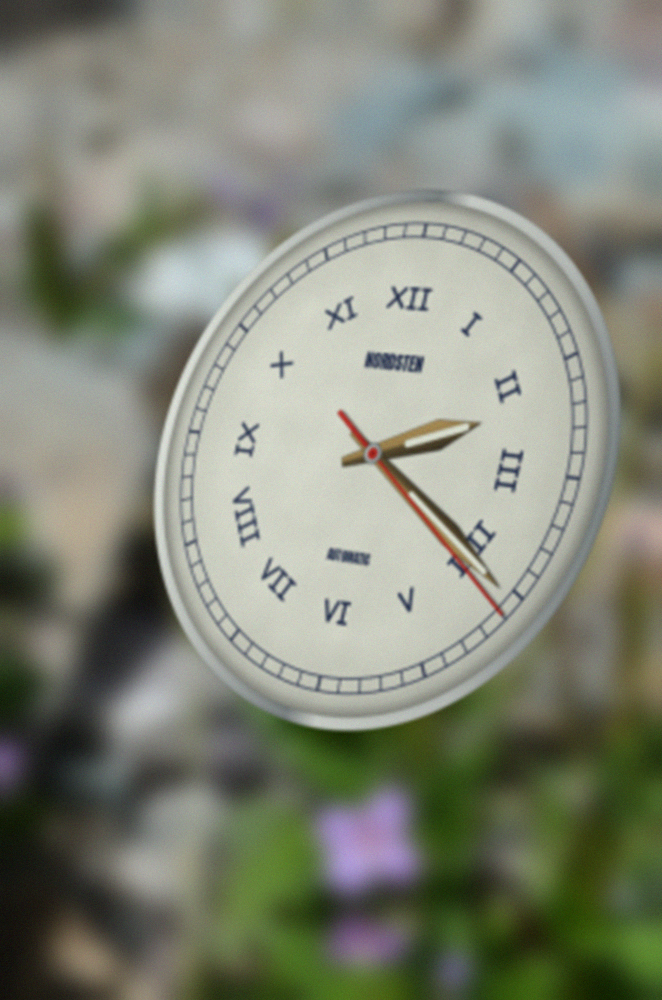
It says h=2 m=20 s=21
